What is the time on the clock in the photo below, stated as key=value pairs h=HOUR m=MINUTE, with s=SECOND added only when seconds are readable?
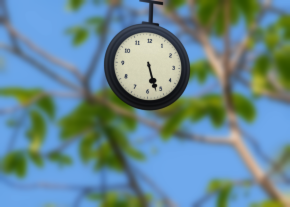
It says h=5 m=27
